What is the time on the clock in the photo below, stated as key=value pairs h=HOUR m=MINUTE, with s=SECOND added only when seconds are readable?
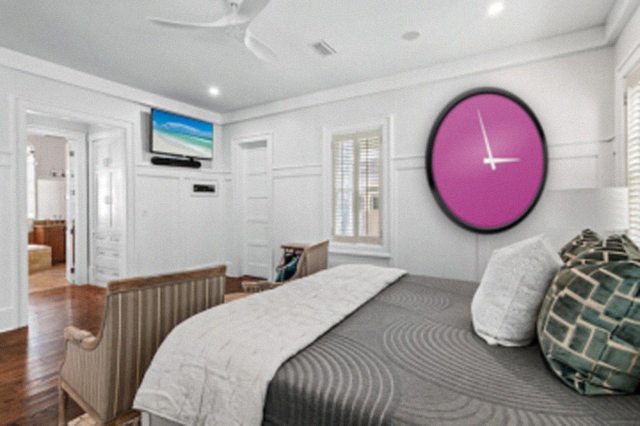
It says h=2 m=57
